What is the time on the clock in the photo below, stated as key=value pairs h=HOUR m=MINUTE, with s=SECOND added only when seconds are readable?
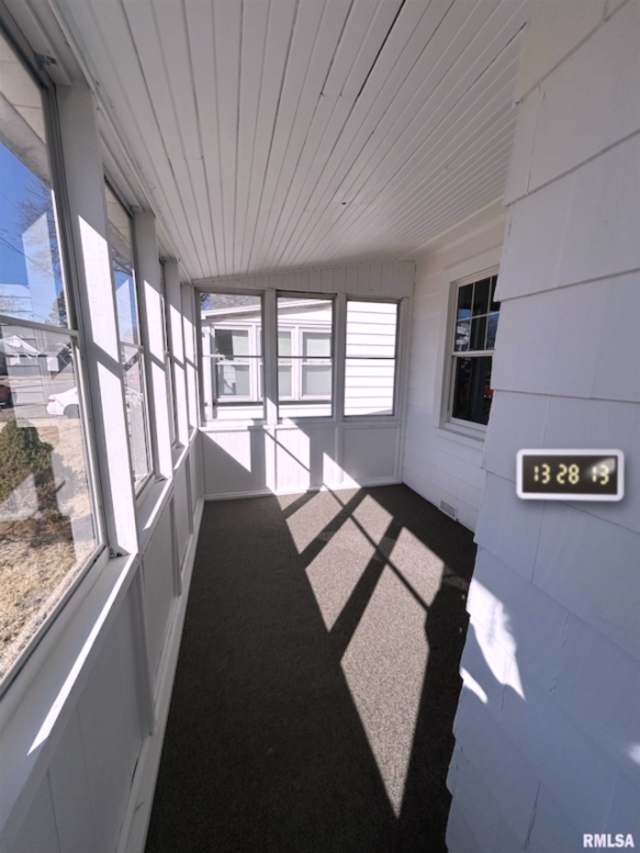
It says h=13 m=28 s=13
